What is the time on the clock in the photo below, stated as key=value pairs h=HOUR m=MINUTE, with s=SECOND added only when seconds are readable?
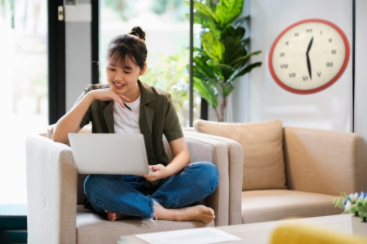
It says h=12 m=28
